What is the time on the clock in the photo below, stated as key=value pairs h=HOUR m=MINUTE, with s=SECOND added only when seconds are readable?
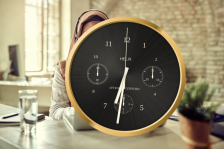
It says h=6 m=31
